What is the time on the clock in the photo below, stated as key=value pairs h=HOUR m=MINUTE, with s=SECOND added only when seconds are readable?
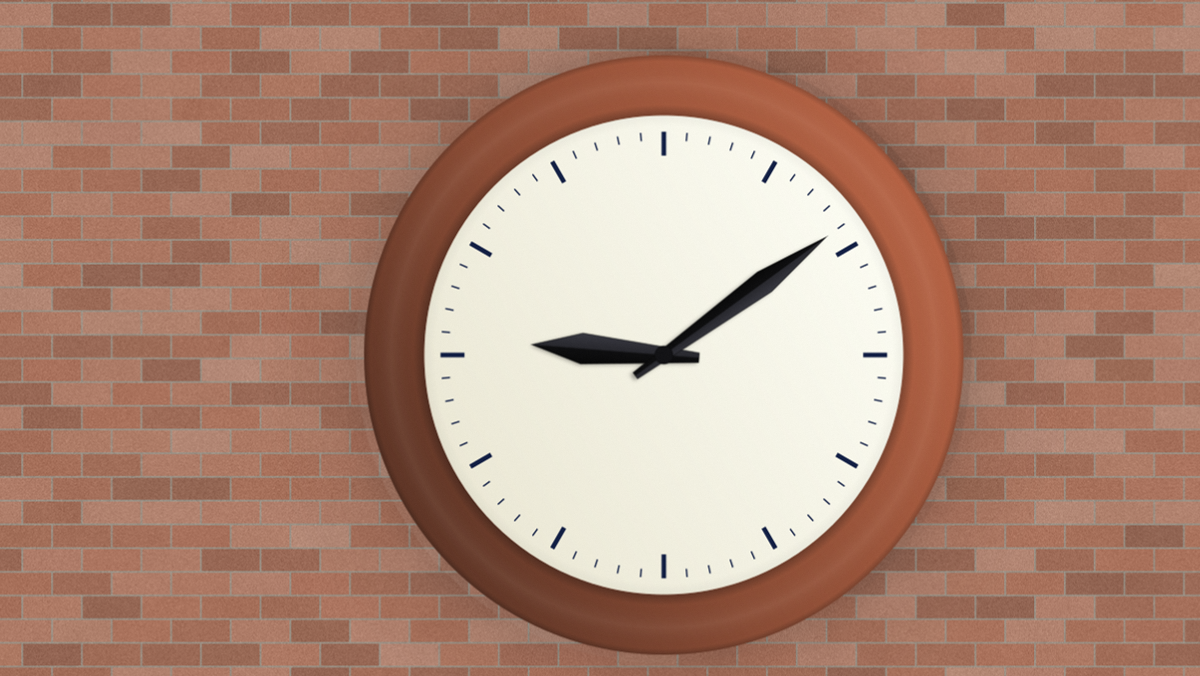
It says h=9 m=9
